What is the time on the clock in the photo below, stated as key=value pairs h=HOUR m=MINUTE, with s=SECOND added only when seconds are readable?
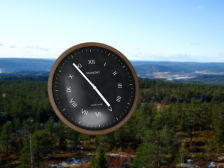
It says h=4 m=54
